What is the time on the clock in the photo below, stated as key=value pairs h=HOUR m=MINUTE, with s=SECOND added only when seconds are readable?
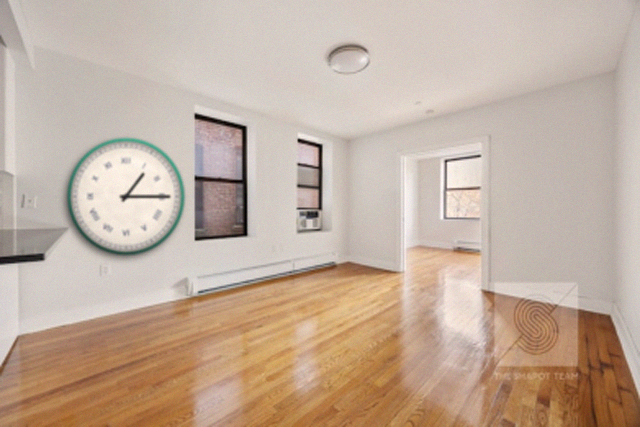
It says h=1 m=15
